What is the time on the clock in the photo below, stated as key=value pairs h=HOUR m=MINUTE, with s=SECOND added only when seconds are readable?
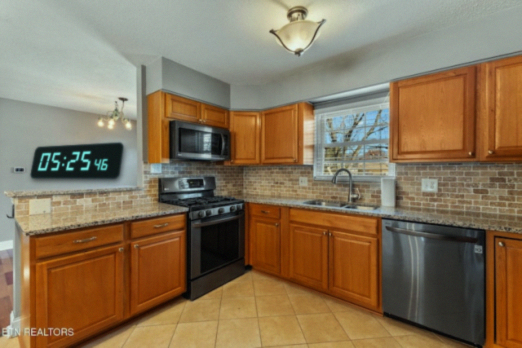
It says h=5 m=25 s=46
